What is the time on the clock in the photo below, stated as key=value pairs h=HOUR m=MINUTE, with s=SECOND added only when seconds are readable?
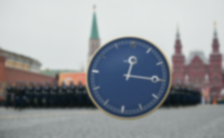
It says h=12 m=15
